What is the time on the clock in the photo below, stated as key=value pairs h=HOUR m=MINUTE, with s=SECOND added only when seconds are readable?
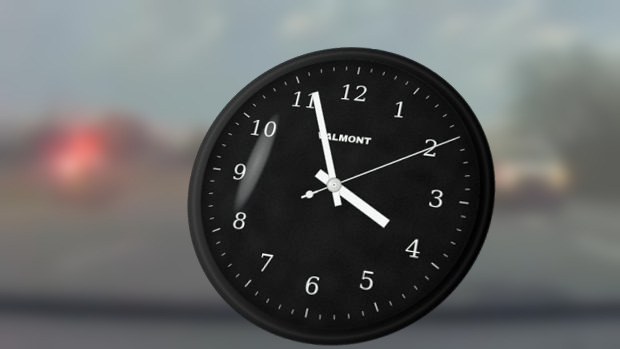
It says h=3 m=56 s=10
